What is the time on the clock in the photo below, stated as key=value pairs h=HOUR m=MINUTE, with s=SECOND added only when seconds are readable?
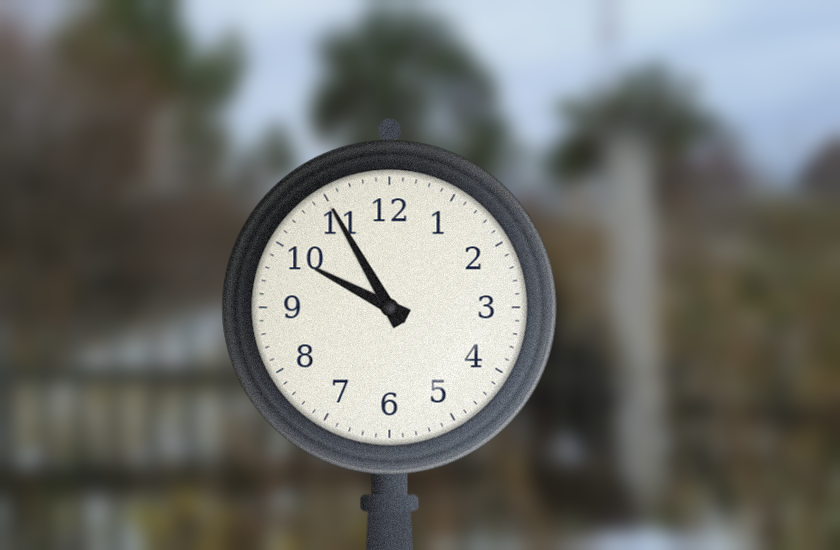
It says h=9 m=55
